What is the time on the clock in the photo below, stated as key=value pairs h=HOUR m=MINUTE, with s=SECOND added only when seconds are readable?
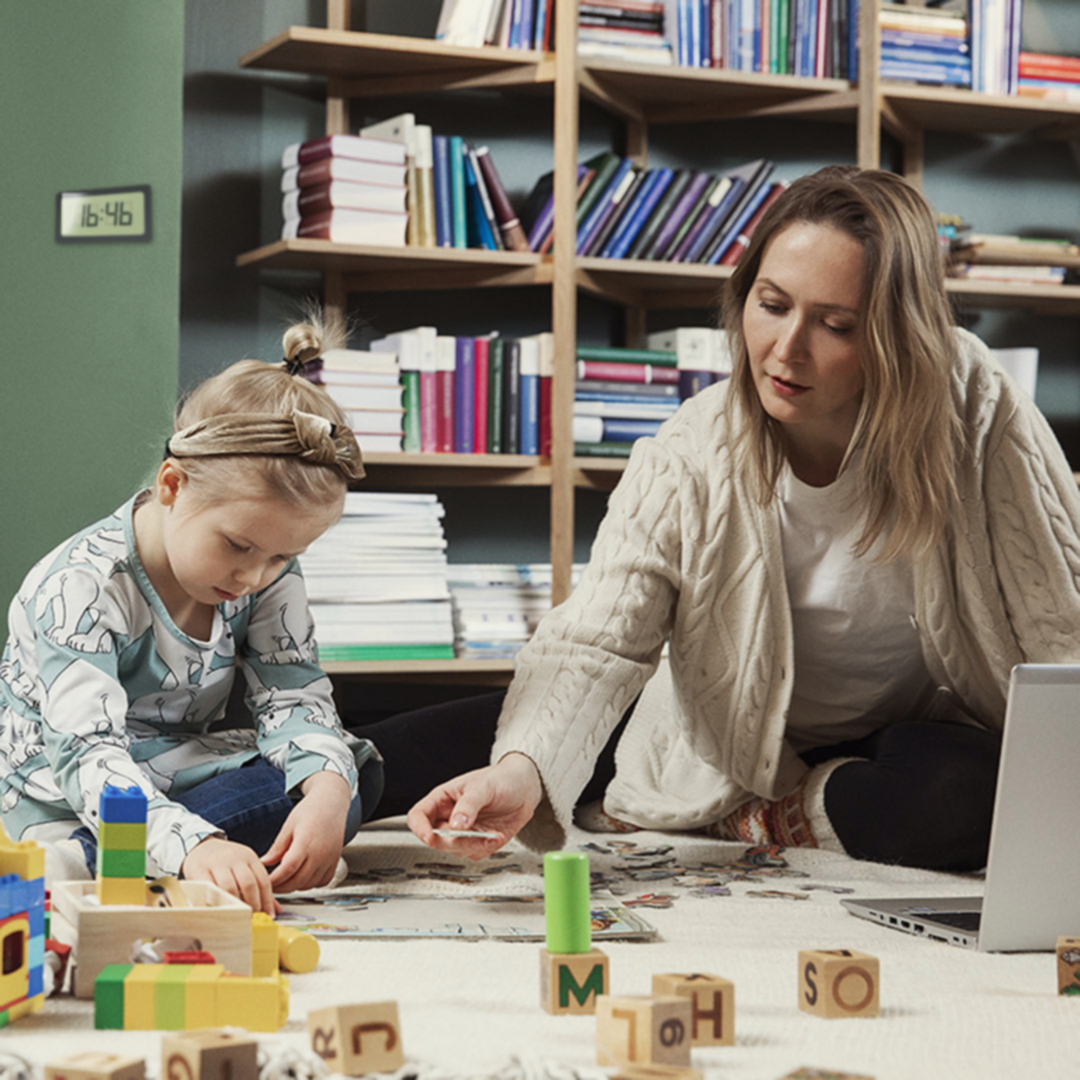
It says h=16 m=46
